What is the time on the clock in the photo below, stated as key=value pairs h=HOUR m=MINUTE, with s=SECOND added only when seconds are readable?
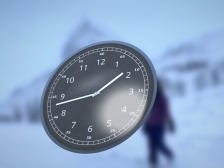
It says h=1 m=43
